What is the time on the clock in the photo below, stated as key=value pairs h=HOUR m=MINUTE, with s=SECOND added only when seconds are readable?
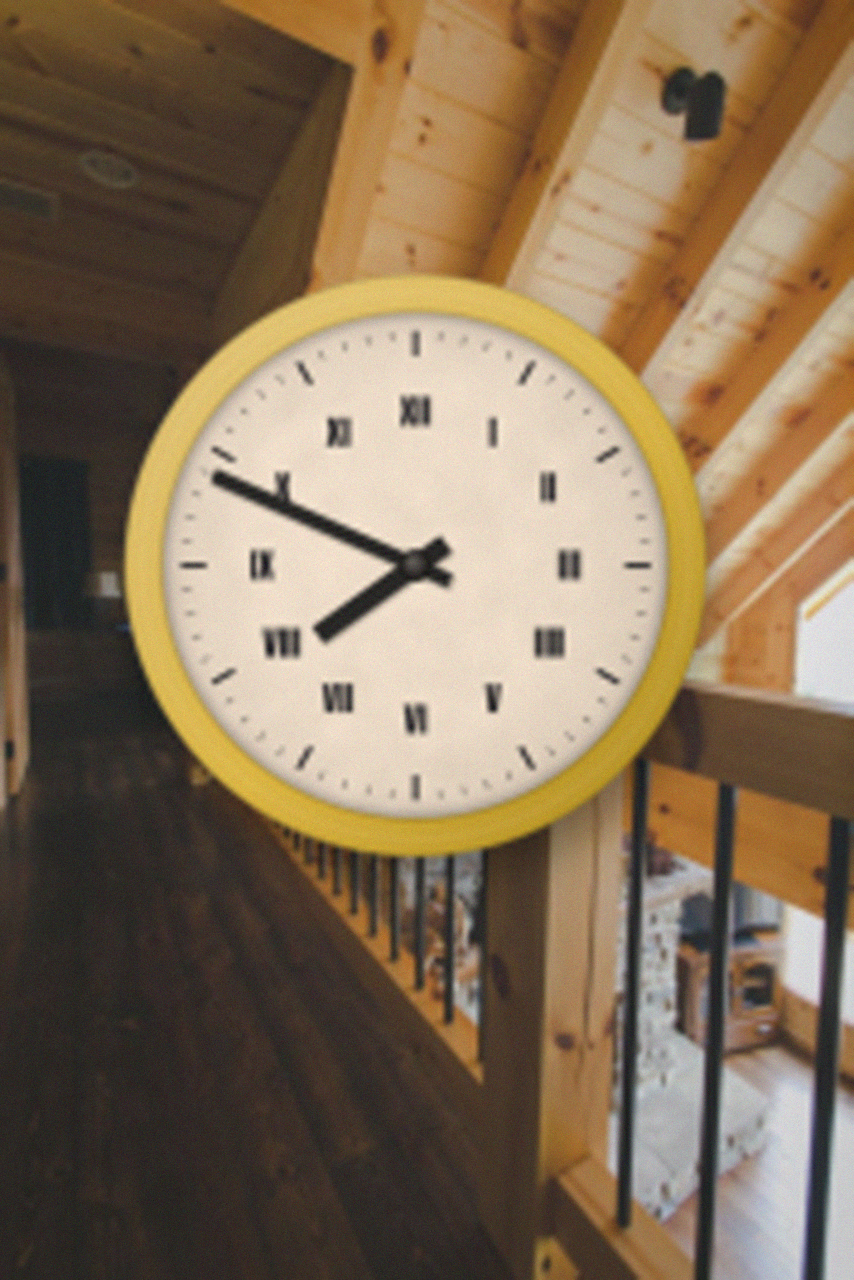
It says h=7 m=49
